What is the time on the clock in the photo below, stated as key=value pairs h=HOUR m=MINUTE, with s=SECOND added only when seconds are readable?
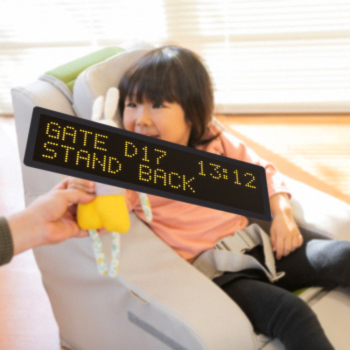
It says h=13 m=12
